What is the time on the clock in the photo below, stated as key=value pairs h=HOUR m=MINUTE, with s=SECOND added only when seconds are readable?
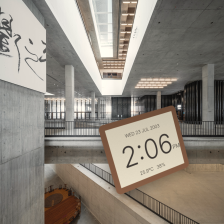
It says h=2 m=6
